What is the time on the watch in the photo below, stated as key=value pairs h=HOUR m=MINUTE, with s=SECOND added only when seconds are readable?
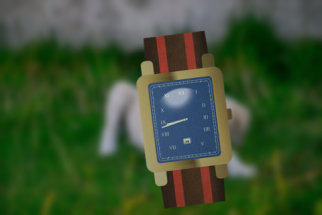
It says h=8 m=43
